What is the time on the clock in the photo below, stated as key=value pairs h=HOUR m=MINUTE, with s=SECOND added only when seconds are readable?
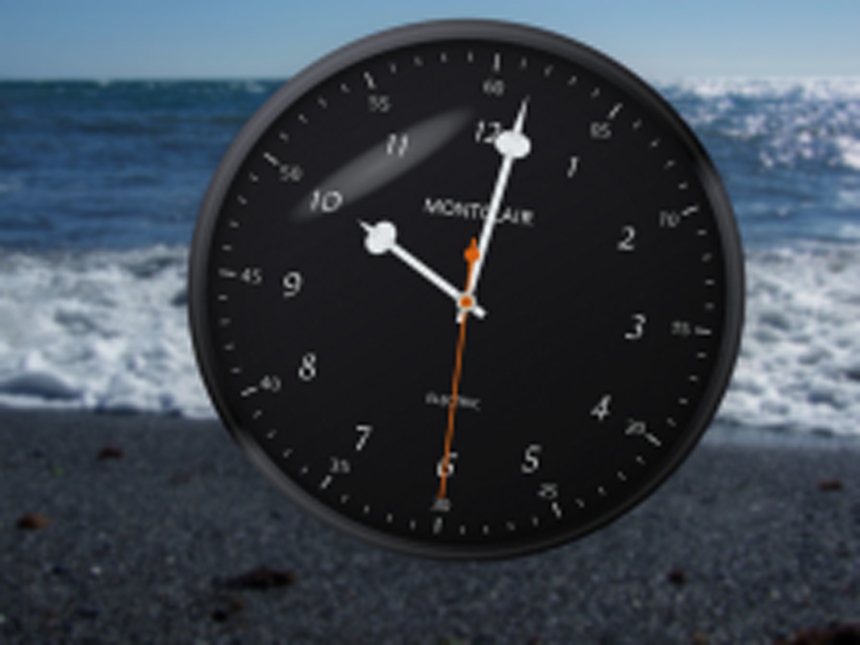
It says h=10 m=1 s=30
